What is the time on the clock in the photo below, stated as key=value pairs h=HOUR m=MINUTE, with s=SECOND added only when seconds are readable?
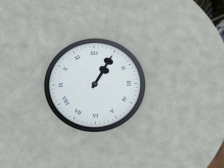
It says h=1 m=5
